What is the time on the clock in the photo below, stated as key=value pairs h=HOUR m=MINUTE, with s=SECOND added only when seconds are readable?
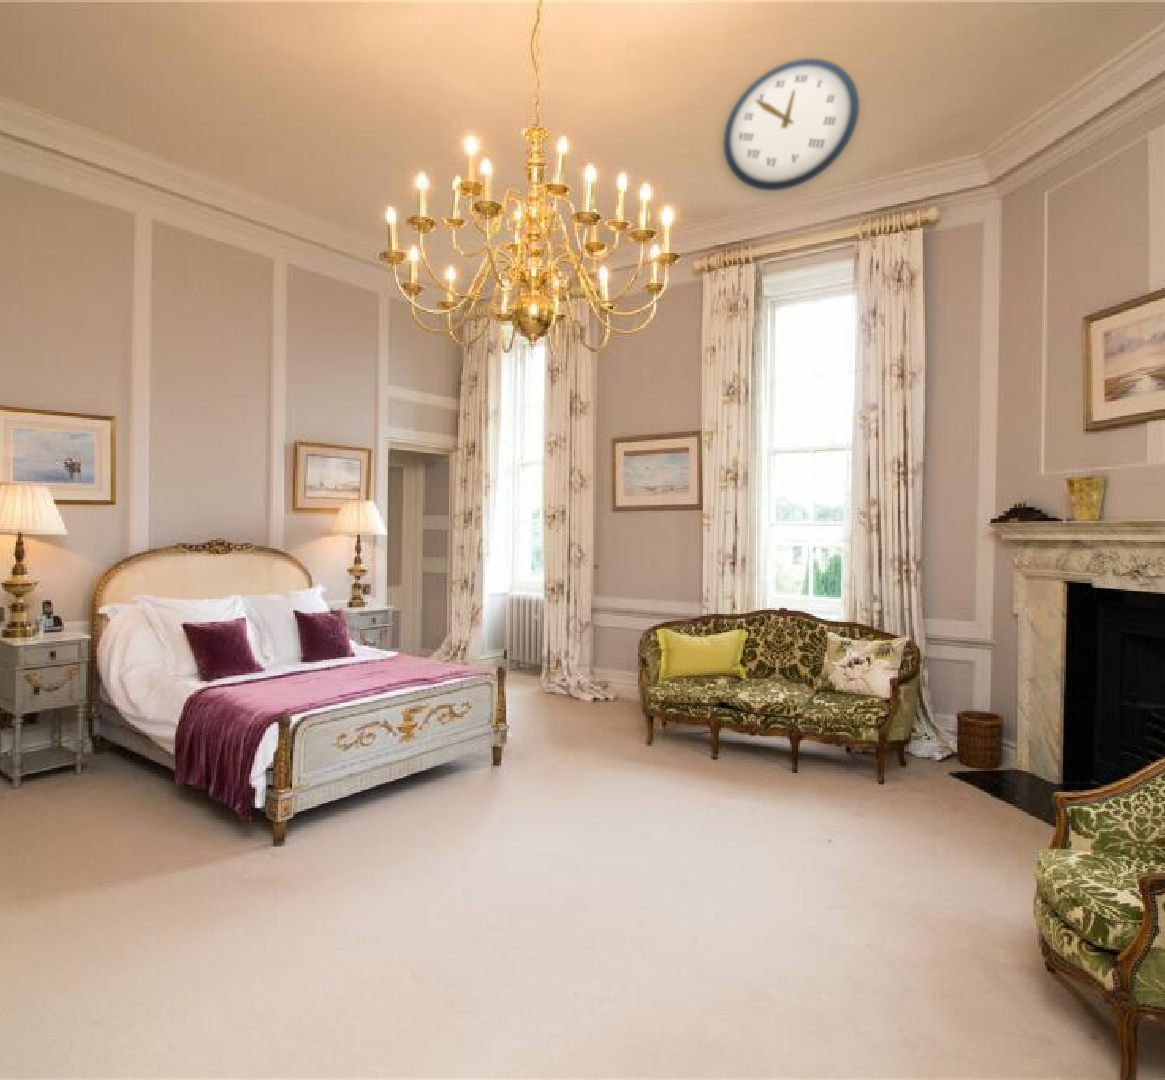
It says h=11 m=49
